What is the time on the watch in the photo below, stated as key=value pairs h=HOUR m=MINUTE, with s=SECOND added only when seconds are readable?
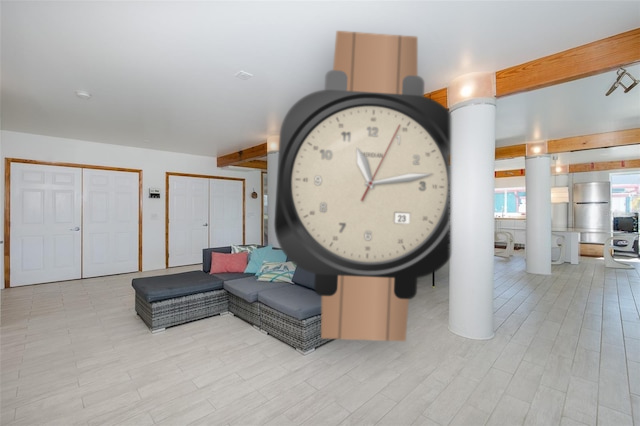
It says h=11 m=13 s=4
